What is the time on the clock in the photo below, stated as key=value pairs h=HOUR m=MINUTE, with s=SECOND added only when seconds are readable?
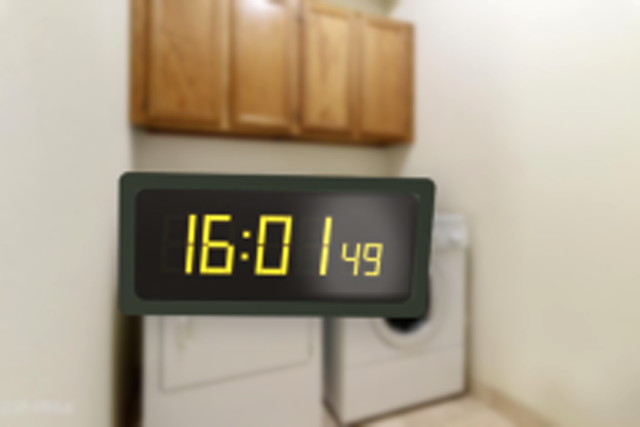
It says h=16 m=1 s=49
